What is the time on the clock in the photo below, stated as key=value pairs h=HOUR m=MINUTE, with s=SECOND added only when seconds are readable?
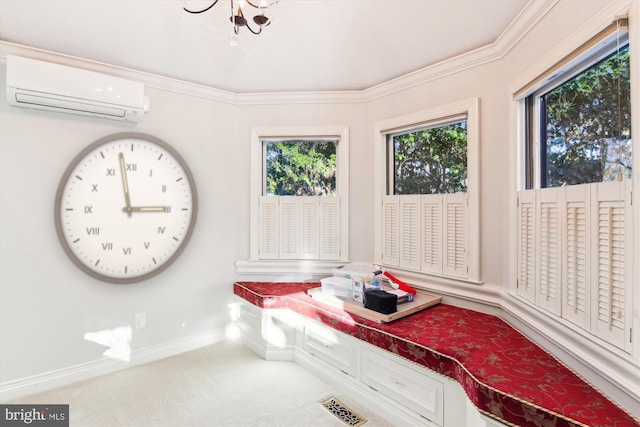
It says h=2 m=58
